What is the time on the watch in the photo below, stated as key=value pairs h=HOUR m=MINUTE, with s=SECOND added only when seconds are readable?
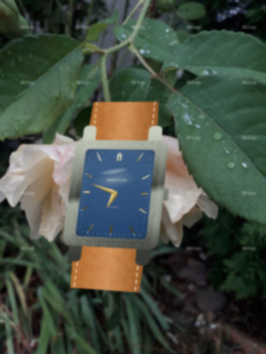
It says h=6 m=48
